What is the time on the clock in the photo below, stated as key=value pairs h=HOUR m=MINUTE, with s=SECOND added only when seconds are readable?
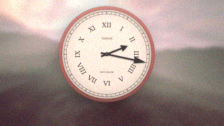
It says h=2 m=17
